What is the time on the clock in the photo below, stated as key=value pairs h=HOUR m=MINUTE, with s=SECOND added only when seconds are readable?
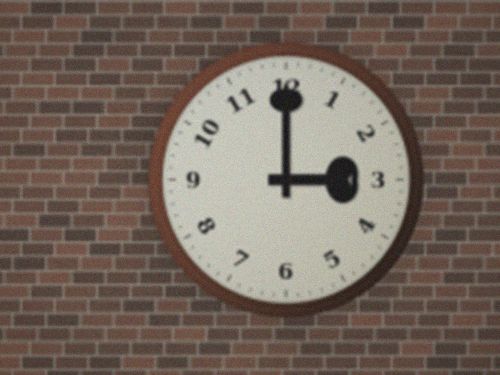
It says h=3 m=0
